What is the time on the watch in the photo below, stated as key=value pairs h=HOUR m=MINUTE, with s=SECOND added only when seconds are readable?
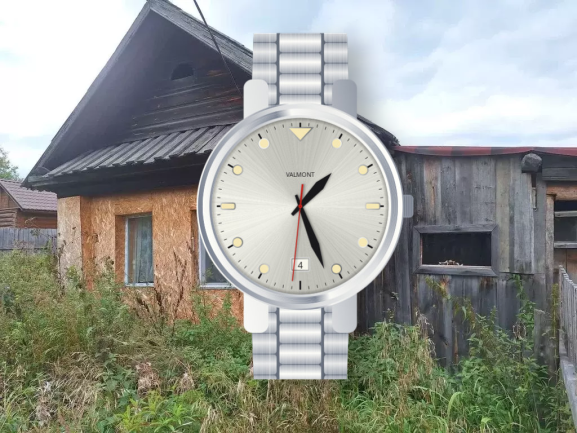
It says h=1 m=26 s=31
